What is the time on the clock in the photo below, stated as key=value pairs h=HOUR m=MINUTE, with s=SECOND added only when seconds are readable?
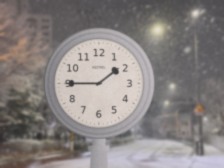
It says h=1 m=45
